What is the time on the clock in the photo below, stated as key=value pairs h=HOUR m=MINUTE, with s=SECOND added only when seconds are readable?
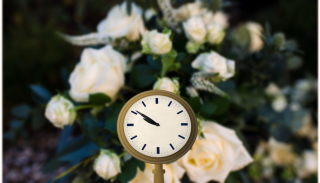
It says h=9 m=51
